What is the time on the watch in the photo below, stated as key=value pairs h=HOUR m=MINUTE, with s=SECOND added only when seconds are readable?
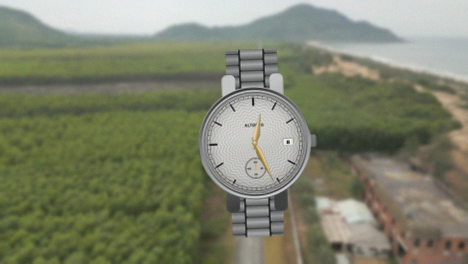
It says h=12 m=26
